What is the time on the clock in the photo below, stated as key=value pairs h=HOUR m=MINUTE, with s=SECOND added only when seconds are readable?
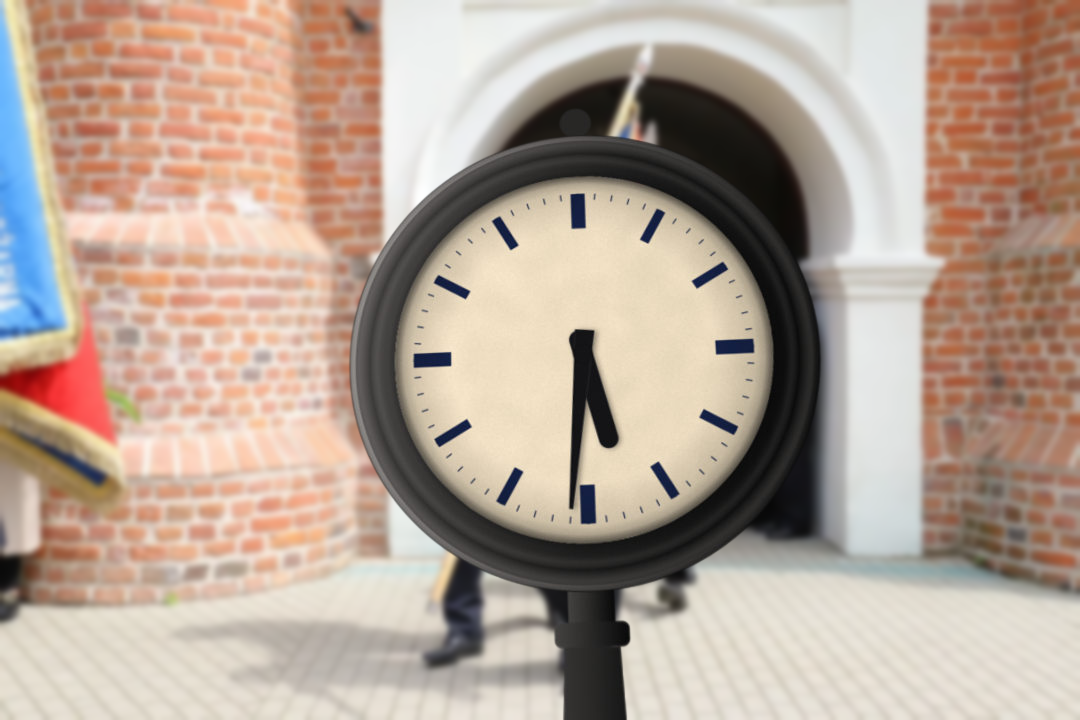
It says h=5 m=31
